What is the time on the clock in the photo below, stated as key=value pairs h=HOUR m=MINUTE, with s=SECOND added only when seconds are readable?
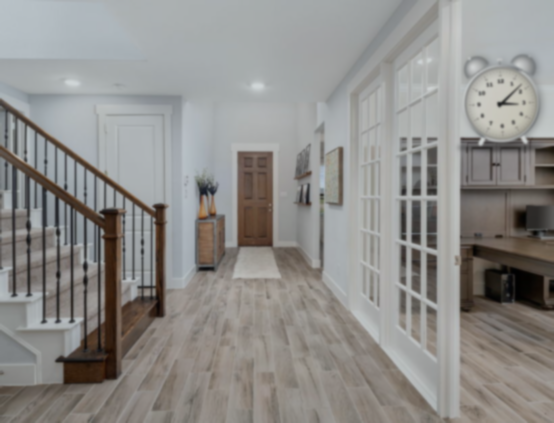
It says h=3 m=8
